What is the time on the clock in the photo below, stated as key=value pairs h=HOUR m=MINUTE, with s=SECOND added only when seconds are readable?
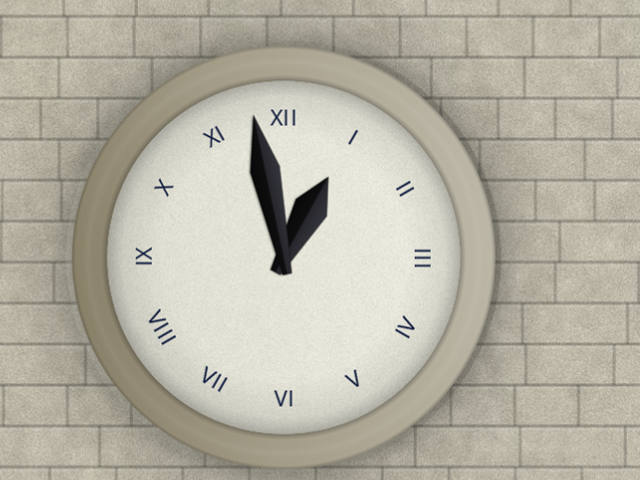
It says h=12 m=58
